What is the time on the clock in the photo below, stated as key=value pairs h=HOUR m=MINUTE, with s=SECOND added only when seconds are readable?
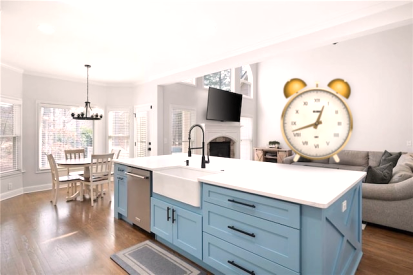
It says h=12 m=42
